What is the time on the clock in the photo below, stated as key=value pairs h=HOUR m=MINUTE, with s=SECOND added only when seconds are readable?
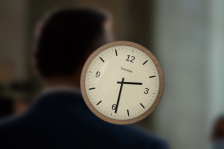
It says h=2 m=29
